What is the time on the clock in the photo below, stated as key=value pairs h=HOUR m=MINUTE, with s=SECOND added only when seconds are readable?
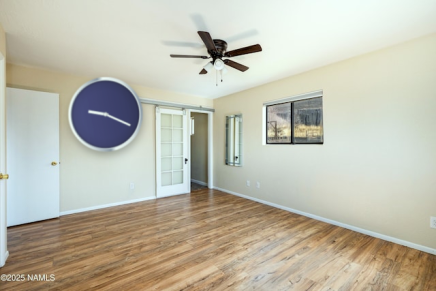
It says h=9 m=19
